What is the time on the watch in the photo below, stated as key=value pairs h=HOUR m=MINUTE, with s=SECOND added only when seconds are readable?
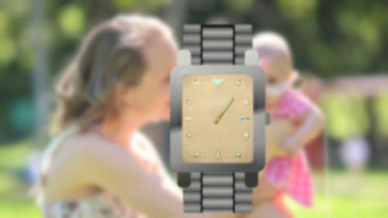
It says h=1 m=6
